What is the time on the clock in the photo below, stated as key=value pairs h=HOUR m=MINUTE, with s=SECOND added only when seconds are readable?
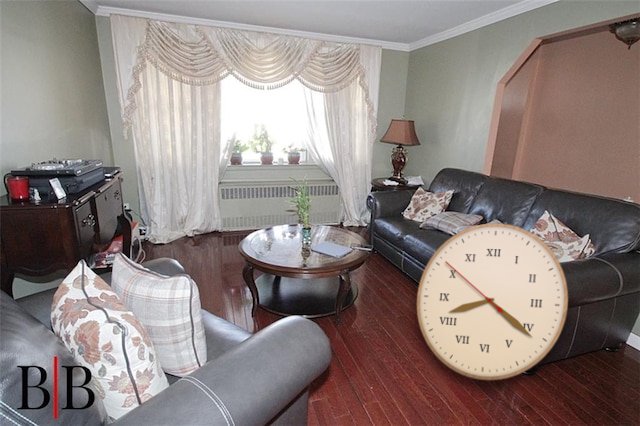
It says h=8 m=20 s=51
